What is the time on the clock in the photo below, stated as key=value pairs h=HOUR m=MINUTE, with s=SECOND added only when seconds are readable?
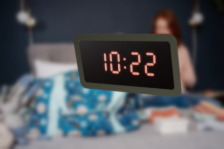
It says h=10 m=22
